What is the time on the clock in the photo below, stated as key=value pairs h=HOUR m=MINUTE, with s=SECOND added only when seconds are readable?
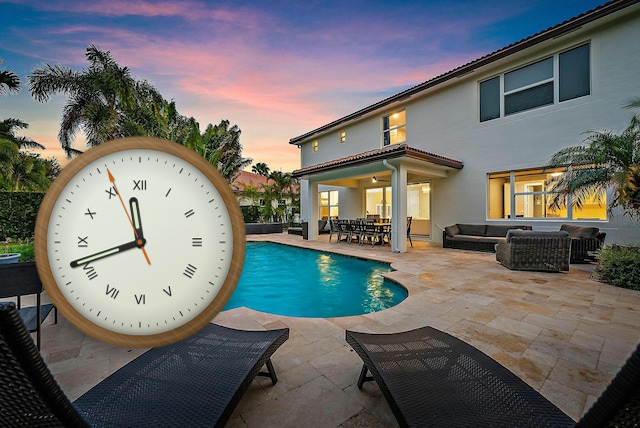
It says h=11 m=41 s=56
